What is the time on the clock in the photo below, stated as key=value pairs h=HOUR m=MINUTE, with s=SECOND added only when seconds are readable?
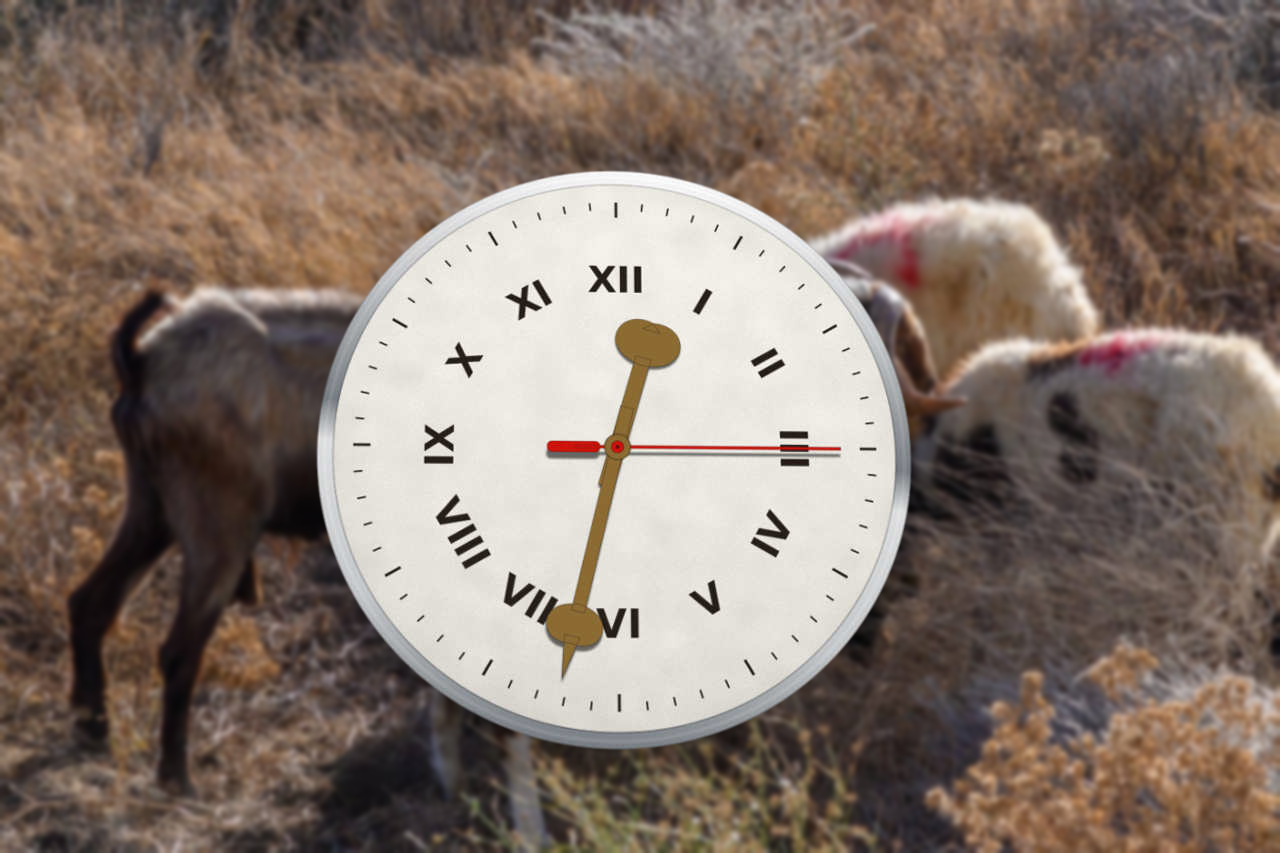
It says h=12 m=32 s=15
